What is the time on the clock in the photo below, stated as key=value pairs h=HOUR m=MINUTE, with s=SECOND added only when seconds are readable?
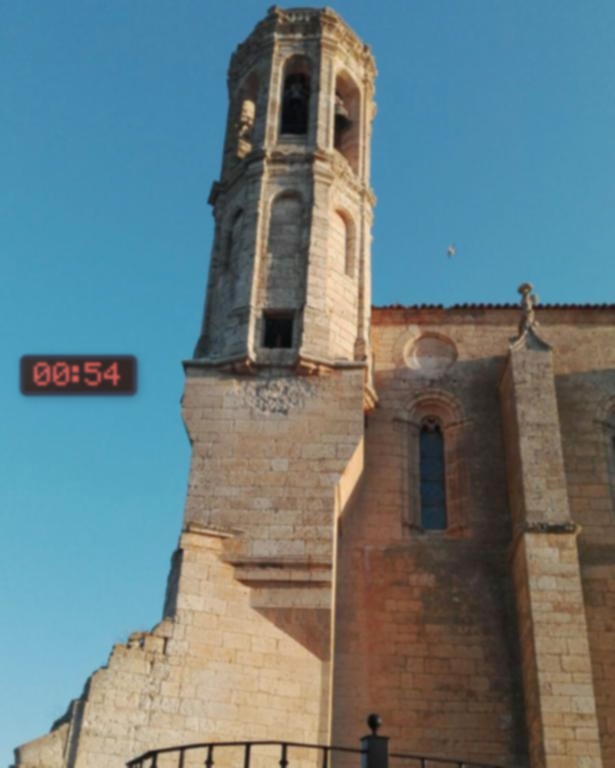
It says h=0 m=54
